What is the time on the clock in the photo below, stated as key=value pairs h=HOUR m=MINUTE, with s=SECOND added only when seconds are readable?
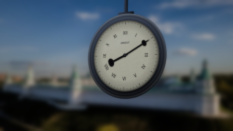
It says h=8 m=10
